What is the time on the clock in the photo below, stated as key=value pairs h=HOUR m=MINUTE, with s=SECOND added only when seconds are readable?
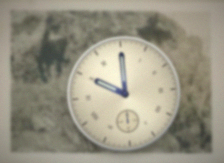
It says h=10 m=0
